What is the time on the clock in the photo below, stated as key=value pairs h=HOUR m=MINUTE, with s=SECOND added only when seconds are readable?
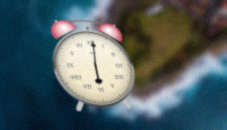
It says h=6 m=1
